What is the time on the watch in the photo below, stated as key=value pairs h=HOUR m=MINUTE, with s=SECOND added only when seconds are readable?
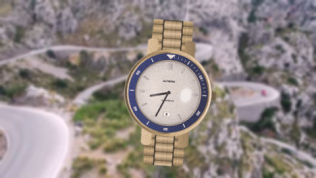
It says h=8 m=34
